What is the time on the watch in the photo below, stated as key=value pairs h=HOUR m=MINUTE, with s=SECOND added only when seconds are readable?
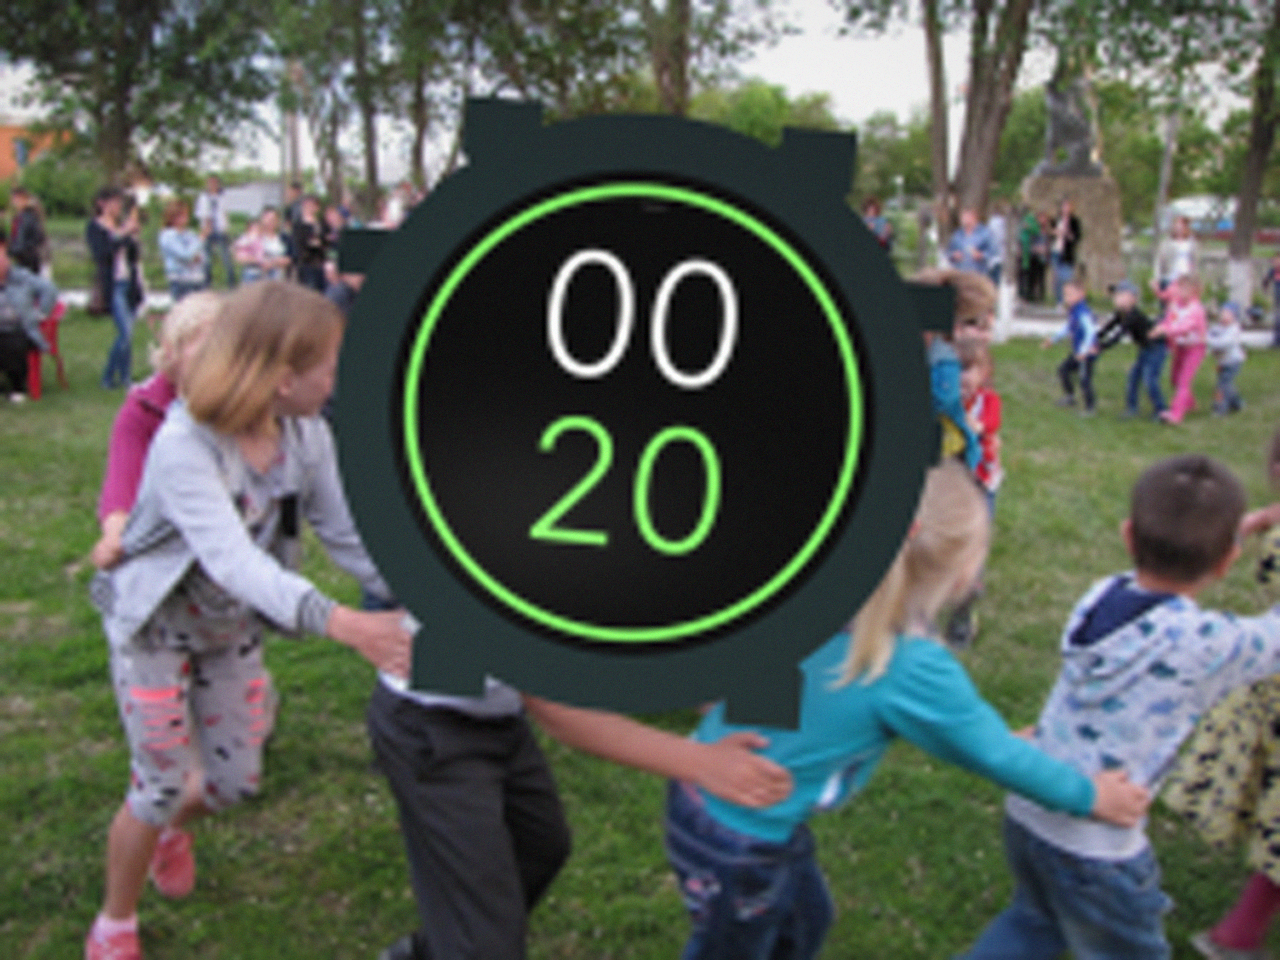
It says h=0 m=20
